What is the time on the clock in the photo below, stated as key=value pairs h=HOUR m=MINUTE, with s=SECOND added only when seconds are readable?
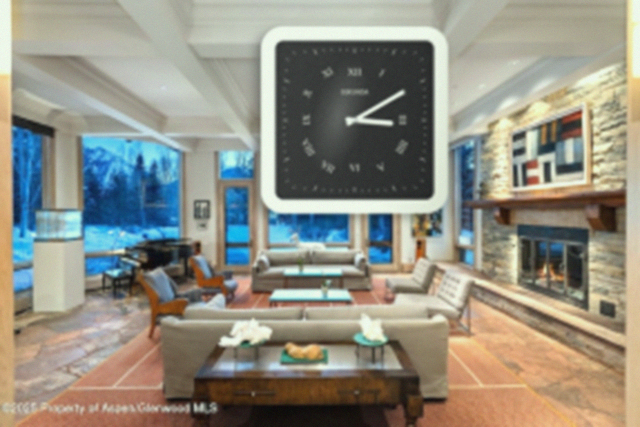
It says h=3 m=10
